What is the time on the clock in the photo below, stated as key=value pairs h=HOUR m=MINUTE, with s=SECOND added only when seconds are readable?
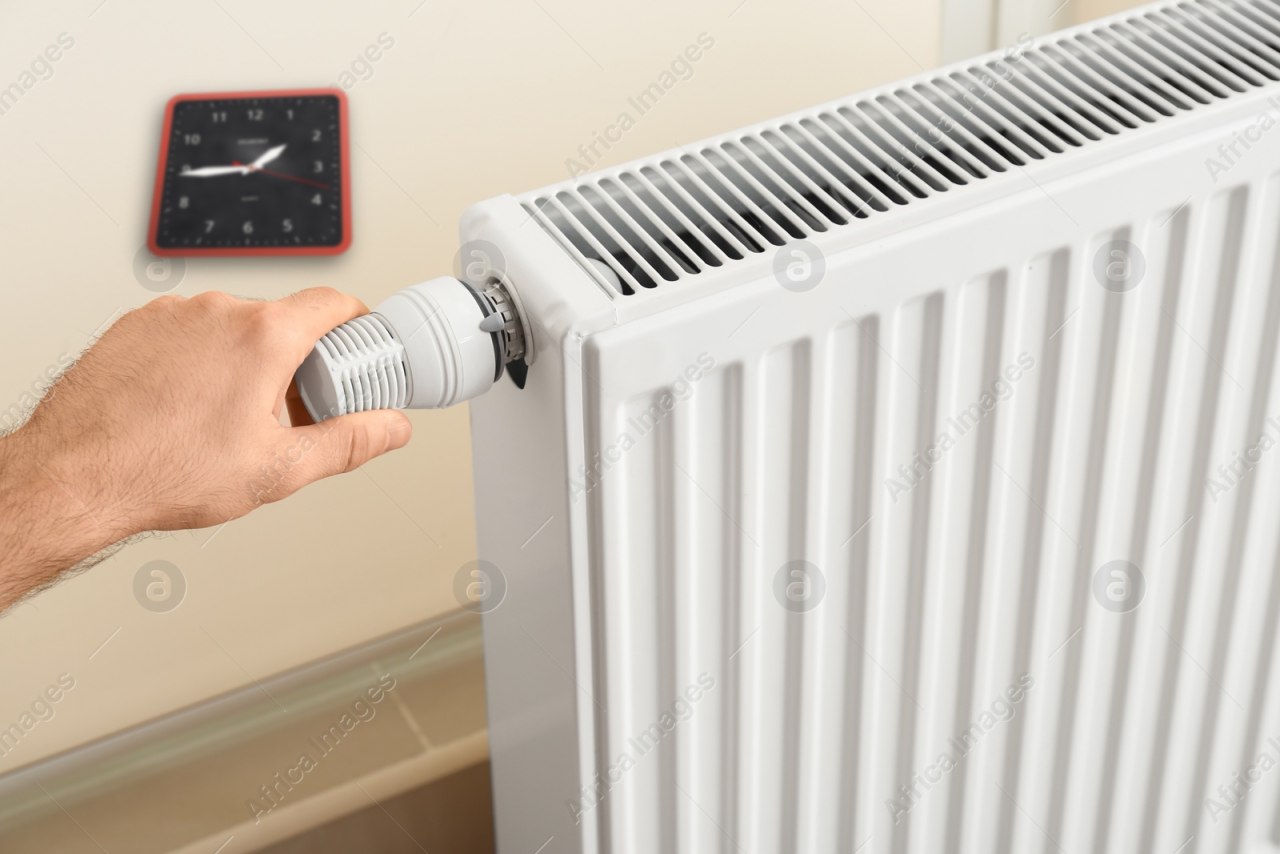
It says h=1 m=44 s=18
